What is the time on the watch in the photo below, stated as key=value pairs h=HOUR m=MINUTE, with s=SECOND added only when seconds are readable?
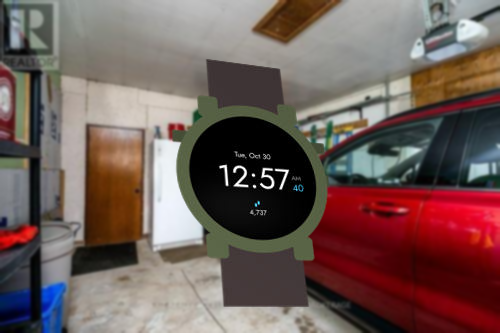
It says h=12 m=57 s=40
